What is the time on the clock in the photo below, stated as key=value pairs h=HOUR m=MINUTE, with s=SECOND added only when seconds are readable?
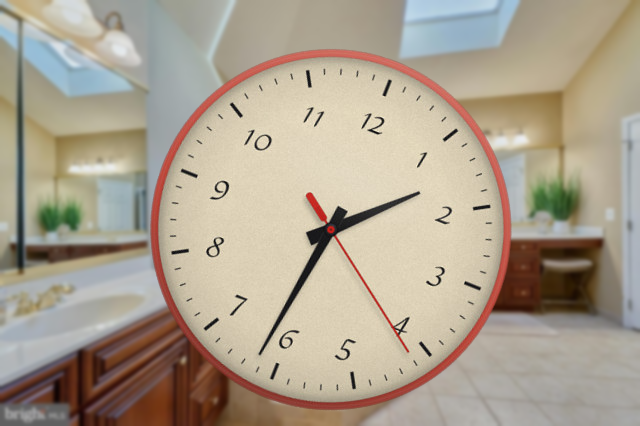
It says h=1 m=31 s=21
